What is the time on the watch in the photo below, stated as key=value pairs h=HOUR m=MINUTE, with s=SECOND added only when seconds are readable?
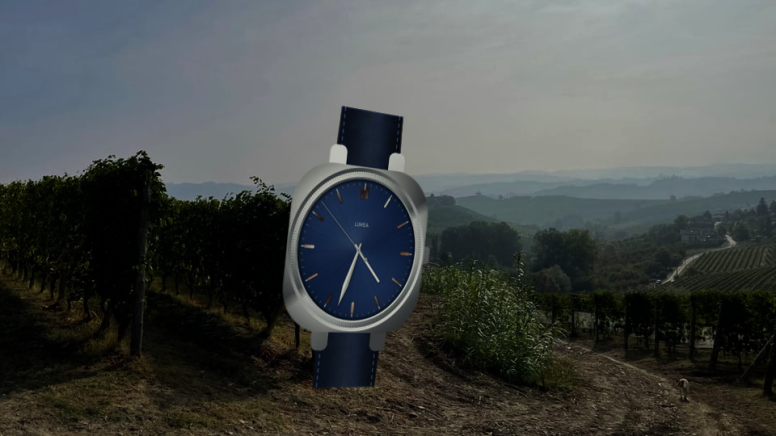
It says h=4 m=32 s=52
